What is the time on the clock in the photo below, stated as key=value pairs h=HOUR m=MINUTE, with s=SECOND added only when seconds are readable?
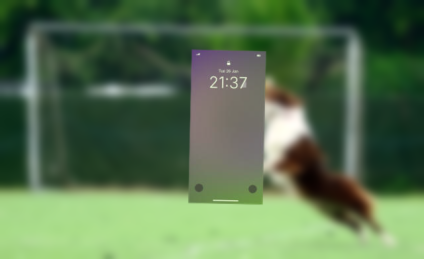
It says h=21 m=37
